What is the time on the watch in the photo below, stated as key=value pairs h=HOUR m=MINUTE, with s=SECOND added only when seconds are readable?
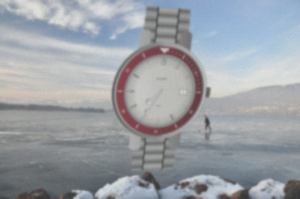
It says h=7 m=35
